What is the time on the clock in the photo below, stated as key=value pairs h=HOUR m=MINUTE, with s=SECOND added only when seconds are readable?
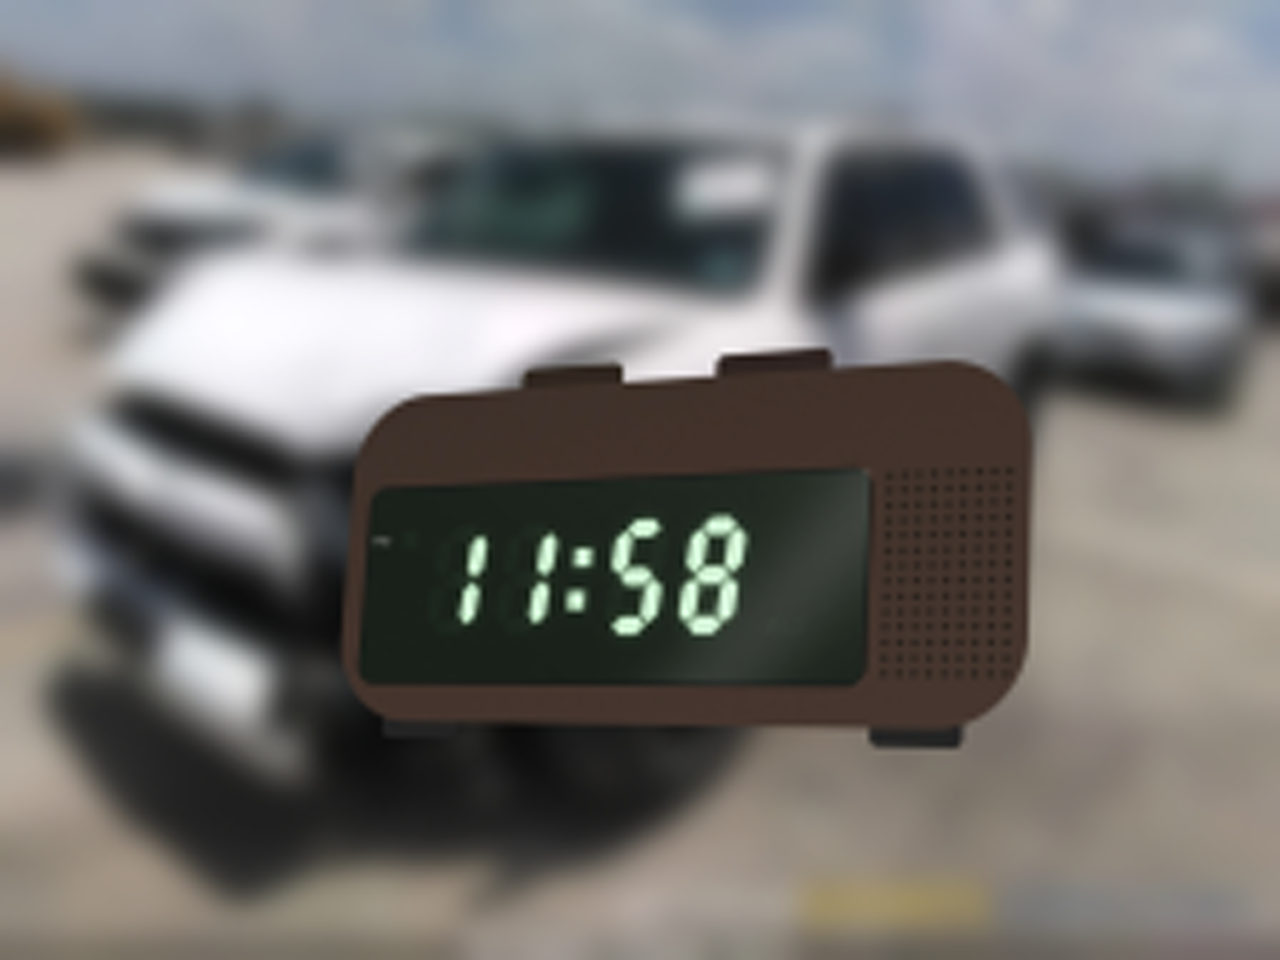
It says h=11 m=58
